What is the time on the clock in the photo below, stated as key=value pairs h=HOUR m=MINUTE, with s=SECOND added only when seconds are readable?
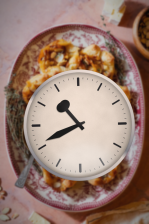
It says h=10 m=41
